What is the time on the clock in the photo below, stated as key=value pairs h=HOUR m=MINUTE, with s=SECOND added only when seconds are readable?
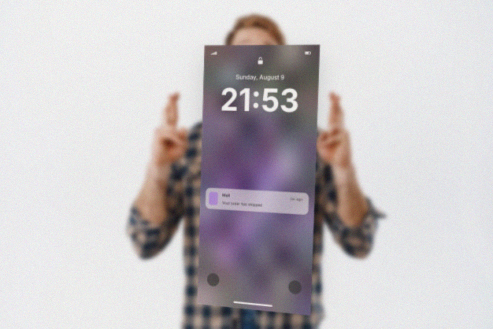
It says h=21 m=53
